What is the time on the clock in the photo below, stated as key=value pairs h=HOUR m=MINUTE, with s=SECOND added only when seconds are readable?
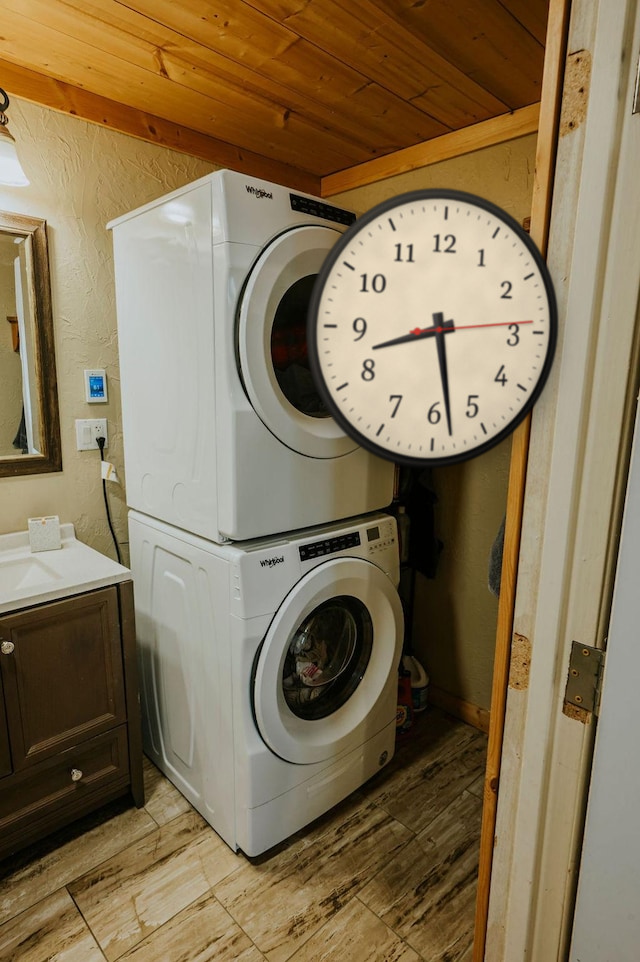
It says h=8 m=28 s=14
